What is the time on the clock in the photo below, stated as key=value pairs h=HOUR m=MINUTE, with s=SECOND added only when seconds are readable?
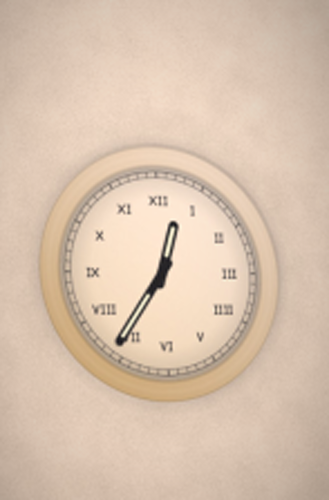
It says h=12 m=36
